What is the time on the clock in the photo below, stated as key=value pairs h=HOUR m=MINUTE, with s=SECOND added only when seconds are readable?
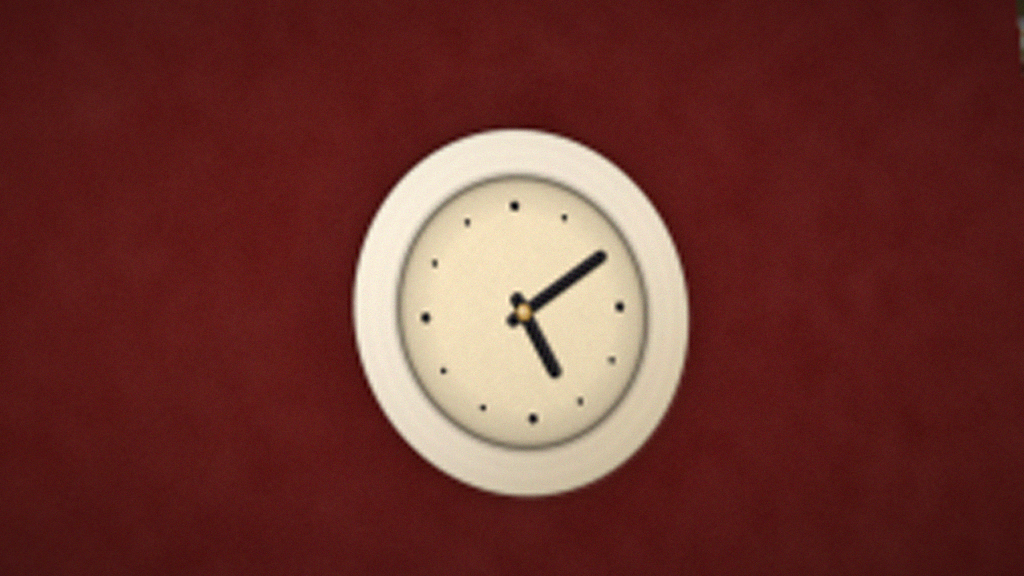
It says h=5 m=10
